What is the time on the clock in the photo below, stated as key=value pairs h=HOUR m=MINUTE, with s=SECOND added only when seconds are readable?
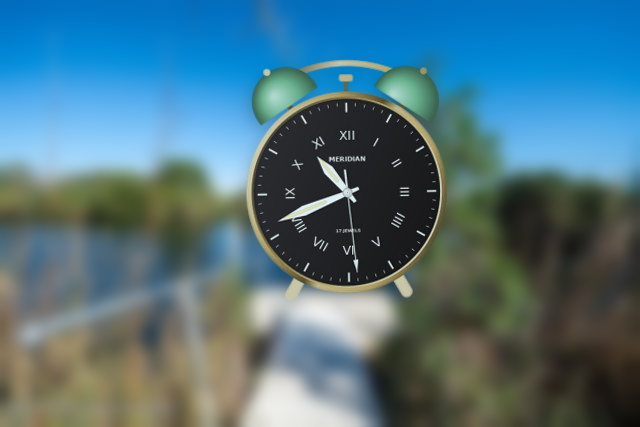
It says h=10 m=41 s=29
